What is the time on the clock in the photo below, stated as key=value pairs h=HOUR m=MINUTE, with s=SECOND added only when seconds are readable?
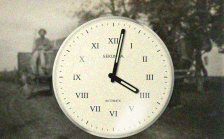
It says h=4 m=2
